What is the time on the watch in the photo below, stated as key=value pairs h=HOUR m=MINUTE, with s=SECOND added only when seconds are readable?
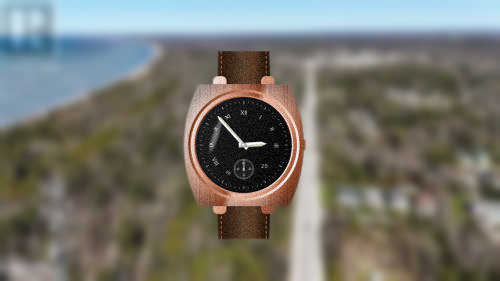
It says h=2 m=53
